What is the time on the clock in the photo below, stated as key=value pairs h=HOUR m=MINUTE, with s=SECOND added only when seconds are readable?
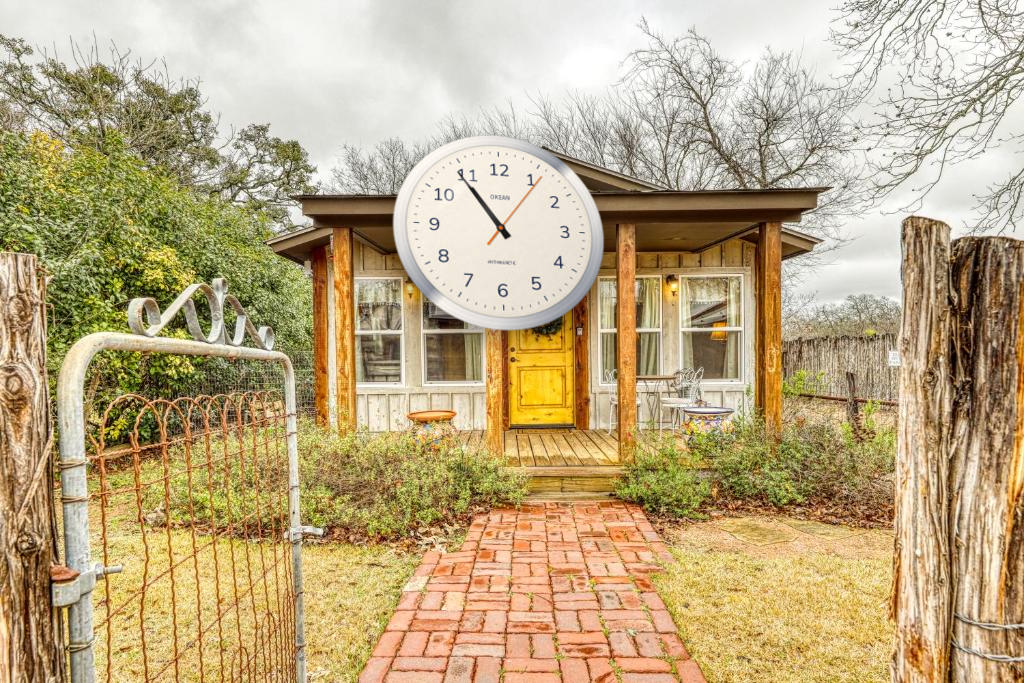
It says h=10 m=54 s=6
